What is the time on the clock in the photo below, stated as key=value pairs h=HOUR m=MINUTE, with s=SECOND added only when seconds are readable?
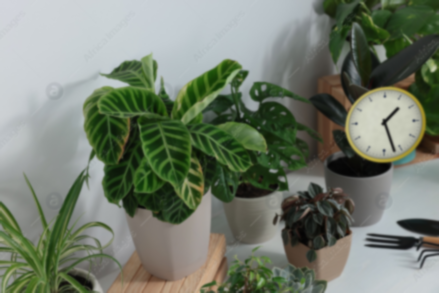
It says h=1 m=27
